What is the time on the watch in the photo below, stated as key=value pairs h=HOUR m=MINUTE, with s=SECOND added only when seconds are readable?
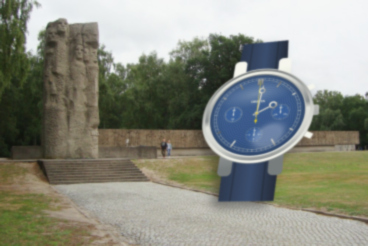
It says h=2 m=1
